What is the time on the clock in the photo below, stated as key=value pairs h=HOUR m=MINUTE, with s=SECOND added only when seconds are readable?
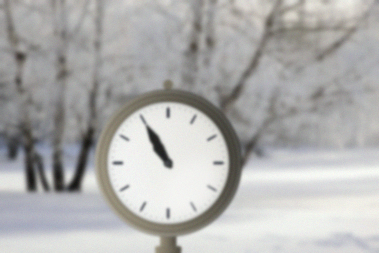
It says h=10 m=55
